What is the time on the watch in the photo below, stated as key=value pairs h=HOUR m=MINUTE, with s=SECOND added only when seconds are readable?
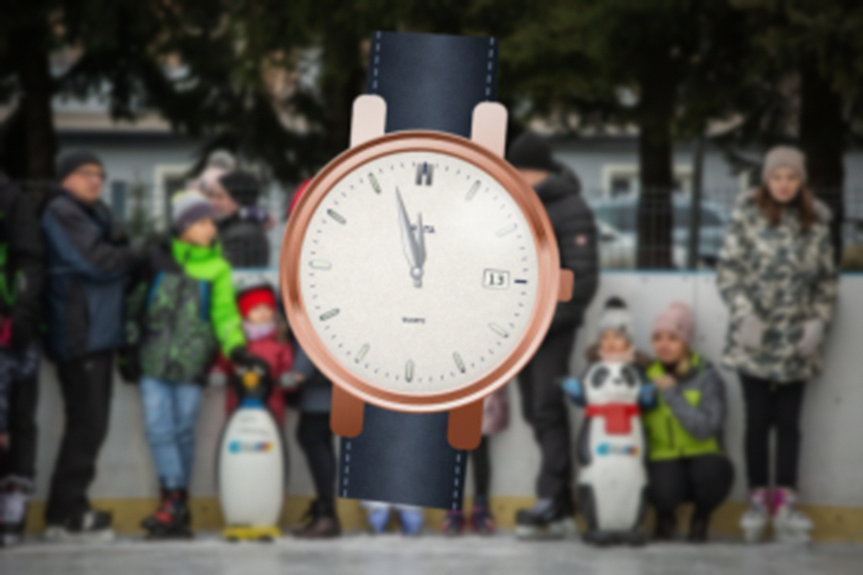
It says h=11 m=57
